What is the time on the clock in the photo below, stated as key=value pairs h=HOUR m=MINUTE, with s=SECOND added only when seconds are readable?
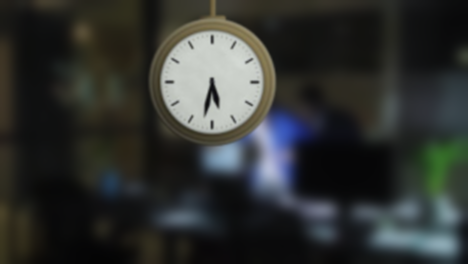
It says h=5 m=32
